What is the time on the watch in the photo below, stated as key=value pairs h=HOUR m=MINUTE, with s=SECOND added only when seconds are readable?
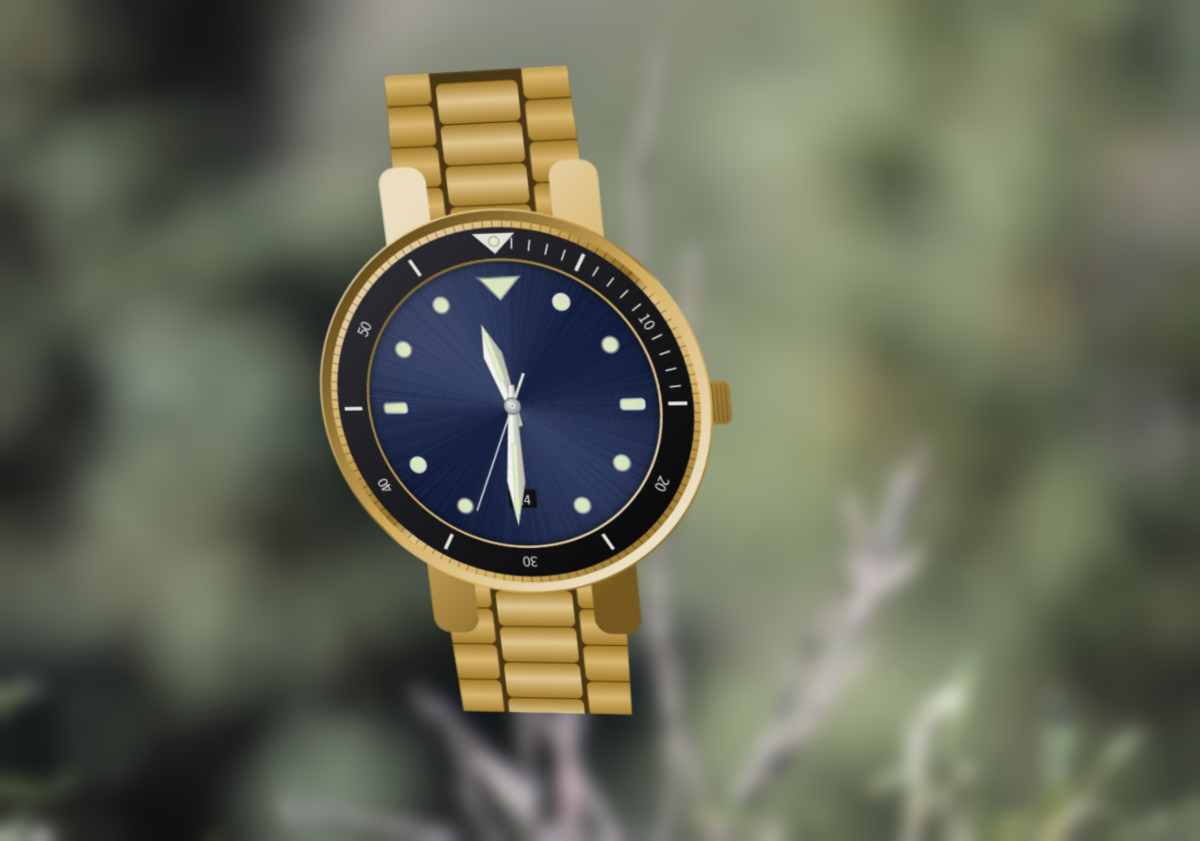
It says h=11 m=30 s=34
